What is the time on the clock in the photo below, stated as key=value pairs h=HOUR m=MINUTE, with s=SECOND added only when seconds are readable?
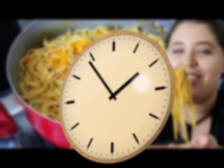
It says h=1 m=54
